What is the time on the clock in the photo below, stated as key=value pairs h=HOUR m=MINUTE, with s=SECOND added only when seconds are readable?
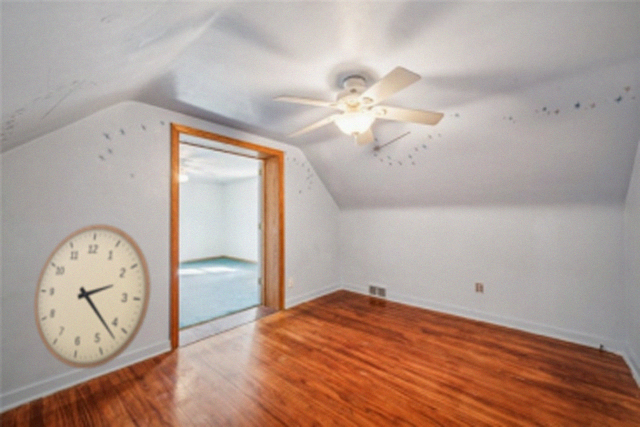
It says h=2 m=22
